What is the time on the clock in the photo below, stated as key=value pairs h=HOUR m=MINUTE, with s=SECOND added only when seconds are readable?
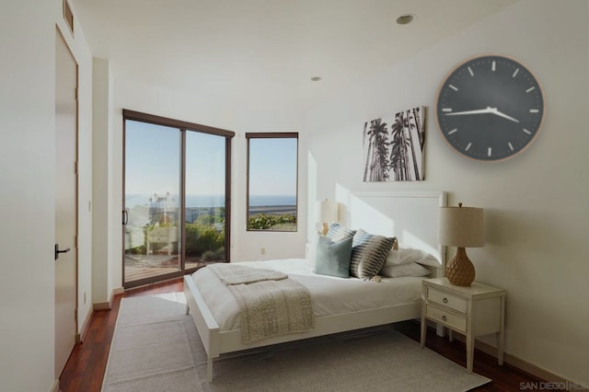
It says h=3 m=44
